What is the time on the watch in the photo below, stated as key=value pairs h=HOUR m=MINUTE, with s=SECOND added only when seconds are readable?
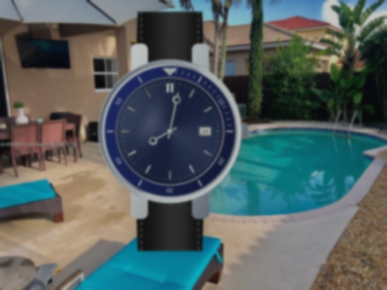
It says h=8 m=2
